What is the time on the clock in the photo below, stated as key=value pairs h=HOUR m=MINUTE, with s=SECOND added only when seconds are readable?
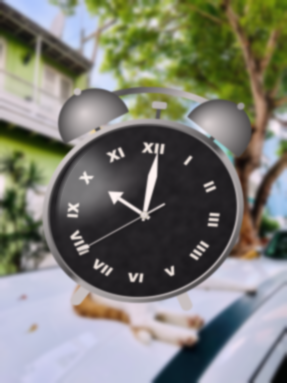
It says h=10 m=0 s=39
